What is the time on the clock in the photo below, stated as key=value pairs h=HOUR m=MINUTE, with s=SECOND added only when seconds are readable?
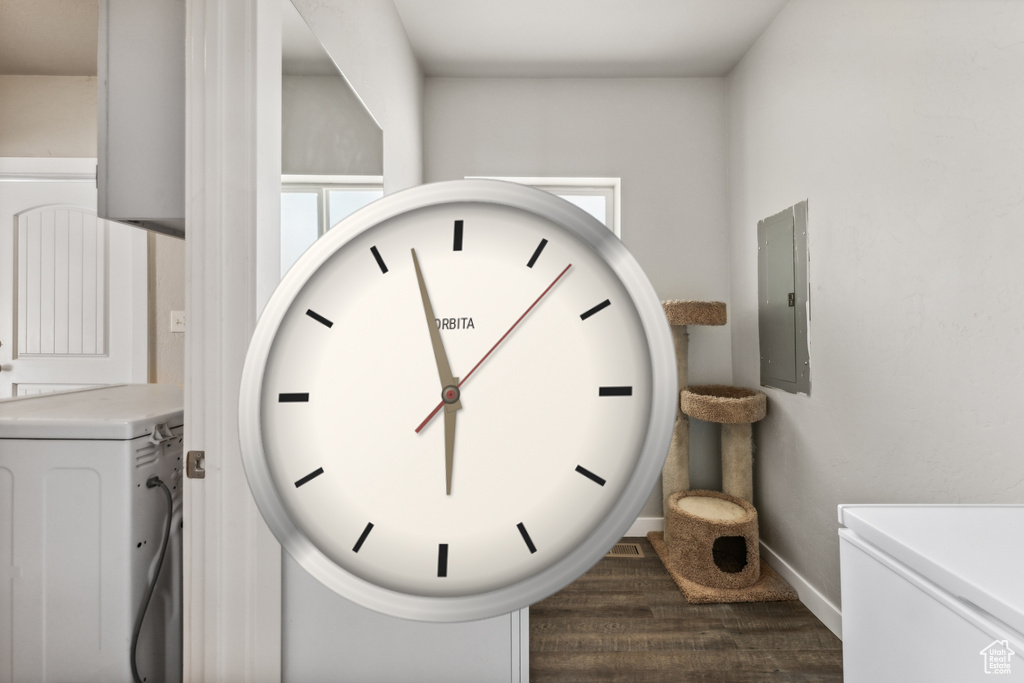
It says h=5 m=57 s=7
